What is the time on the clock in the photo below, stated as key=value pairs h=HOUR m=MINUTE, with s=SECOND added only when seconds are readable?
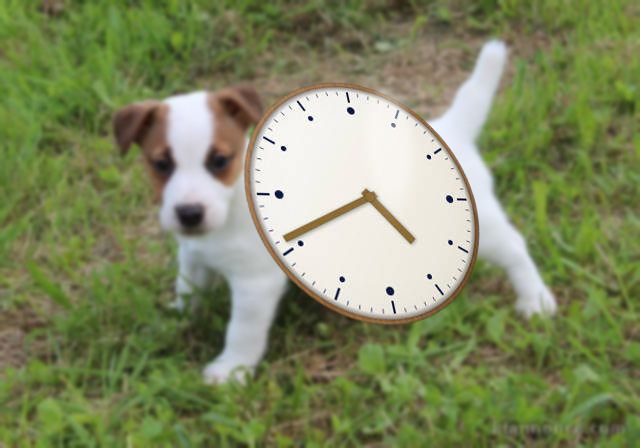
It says h=4 m=41
